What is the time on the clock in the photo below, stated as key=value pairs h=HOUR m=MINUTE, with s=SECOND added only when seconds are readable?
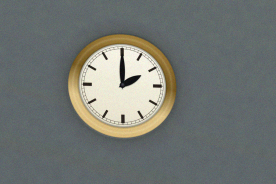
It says h=2 m=0
